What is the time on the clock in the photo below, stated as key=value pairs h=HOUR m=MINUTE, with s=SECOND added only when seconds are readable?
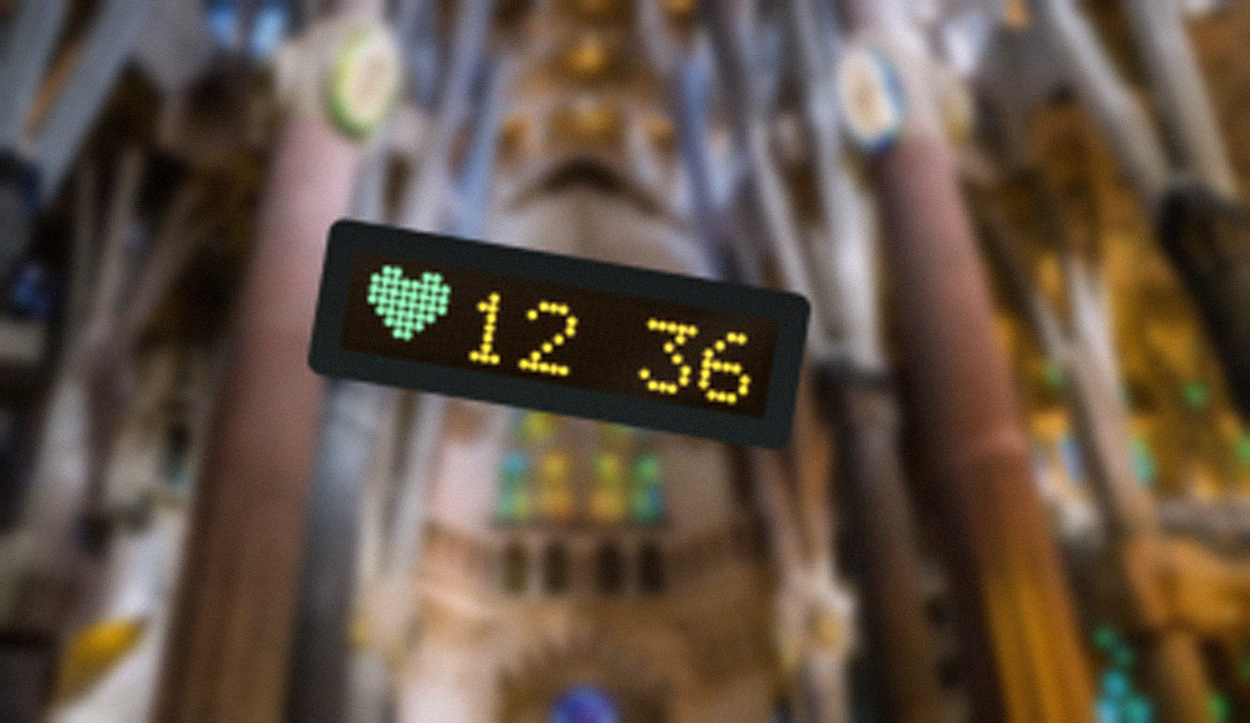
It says h=12 m=36
